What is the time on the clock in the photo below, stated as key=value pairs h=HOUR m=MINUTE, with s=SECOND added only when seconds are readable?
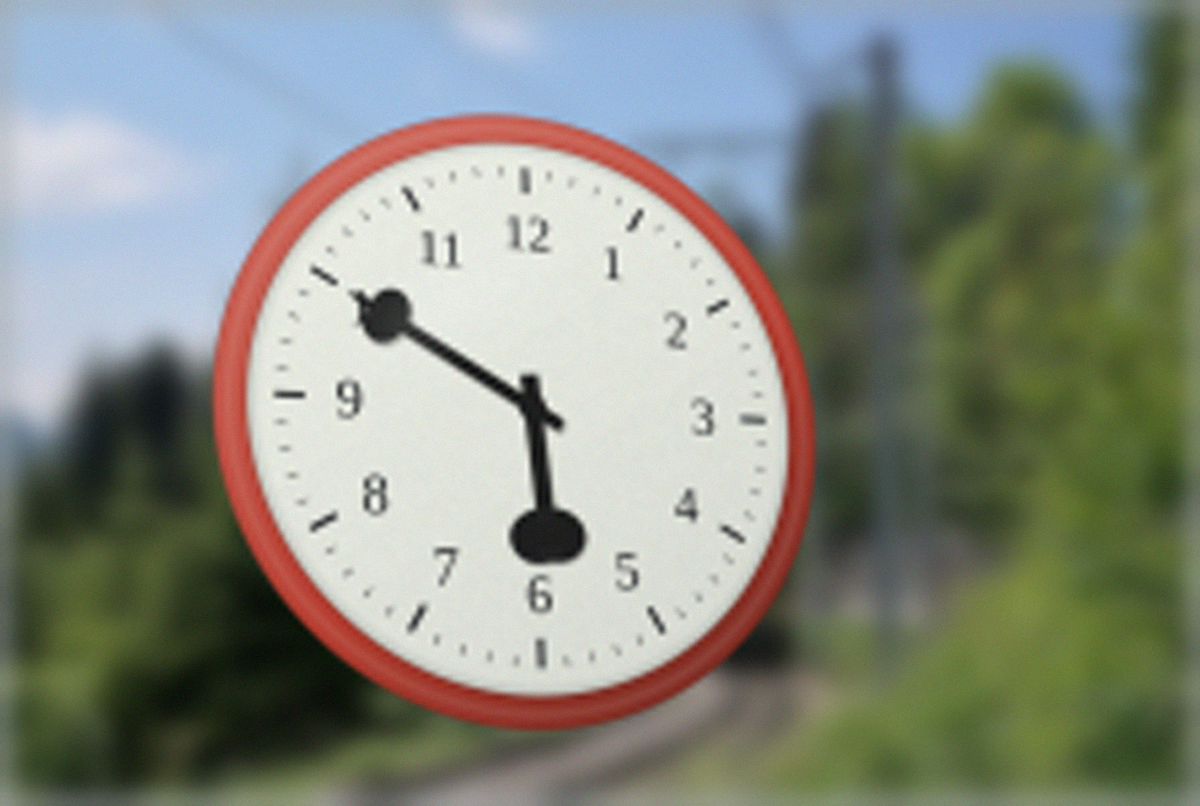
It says h=5 m=50
